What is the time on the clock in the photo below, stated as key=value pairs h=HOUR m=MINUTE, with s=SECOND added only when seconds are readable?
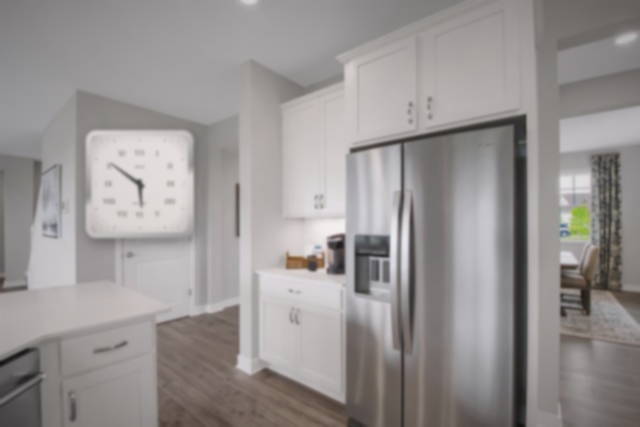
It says h=5 m=51
